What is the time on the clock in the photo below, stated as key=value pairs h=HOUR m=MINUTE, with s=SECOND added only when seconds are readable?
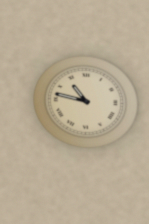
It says h=10 m=47
